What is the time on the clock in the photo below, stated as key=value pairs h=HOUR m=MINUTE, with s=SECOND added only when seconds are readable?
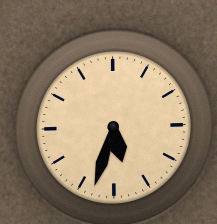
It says h=5 m=33
